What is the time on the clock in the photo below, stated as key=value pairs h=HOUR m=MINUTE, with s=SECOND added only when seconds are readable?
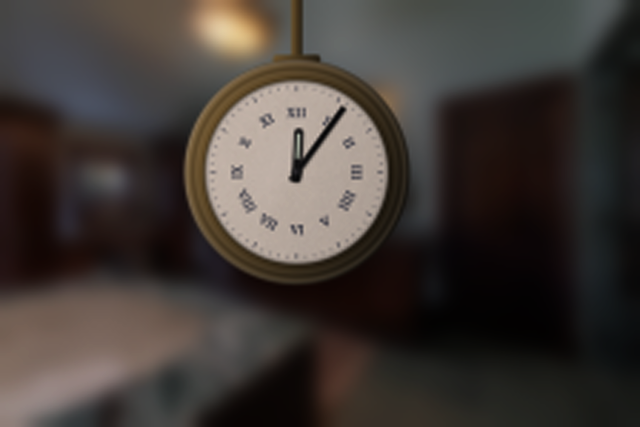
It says h=12 m=6
